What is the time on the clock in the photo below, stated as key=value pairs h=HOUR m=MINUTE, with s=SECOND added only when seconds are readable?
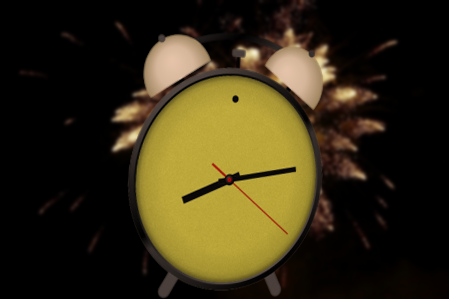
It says h=8 m=13 s=21
